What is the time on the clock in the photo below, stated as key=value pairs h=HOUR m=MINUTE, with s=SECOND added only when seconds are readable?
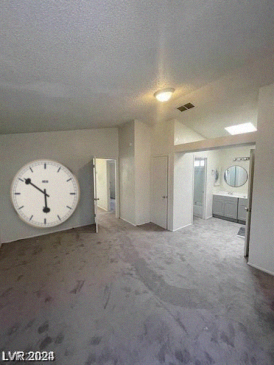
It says h=5 m=51
